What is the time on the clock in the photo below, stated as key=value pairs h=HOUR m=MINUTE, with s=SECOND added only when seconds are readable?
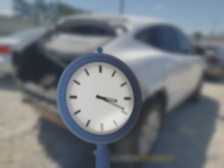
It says h=3 m=19
